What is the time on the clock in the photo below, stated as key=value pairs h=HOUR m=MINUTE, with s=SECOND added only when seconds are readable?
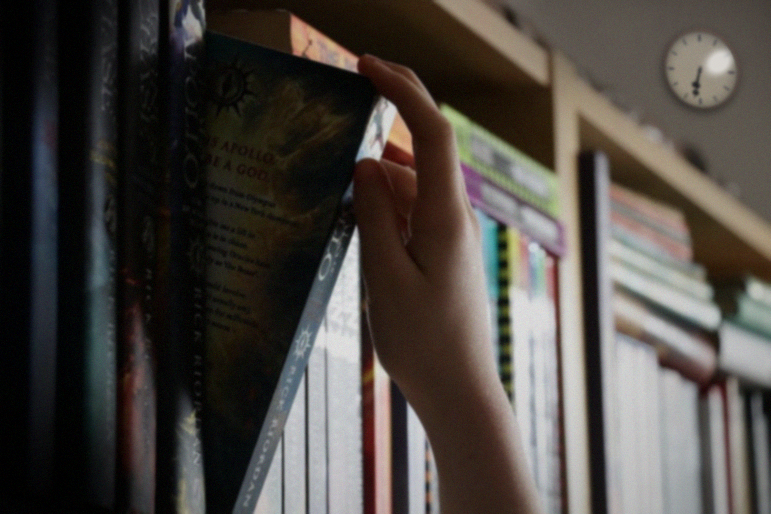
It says h=6 m=32
